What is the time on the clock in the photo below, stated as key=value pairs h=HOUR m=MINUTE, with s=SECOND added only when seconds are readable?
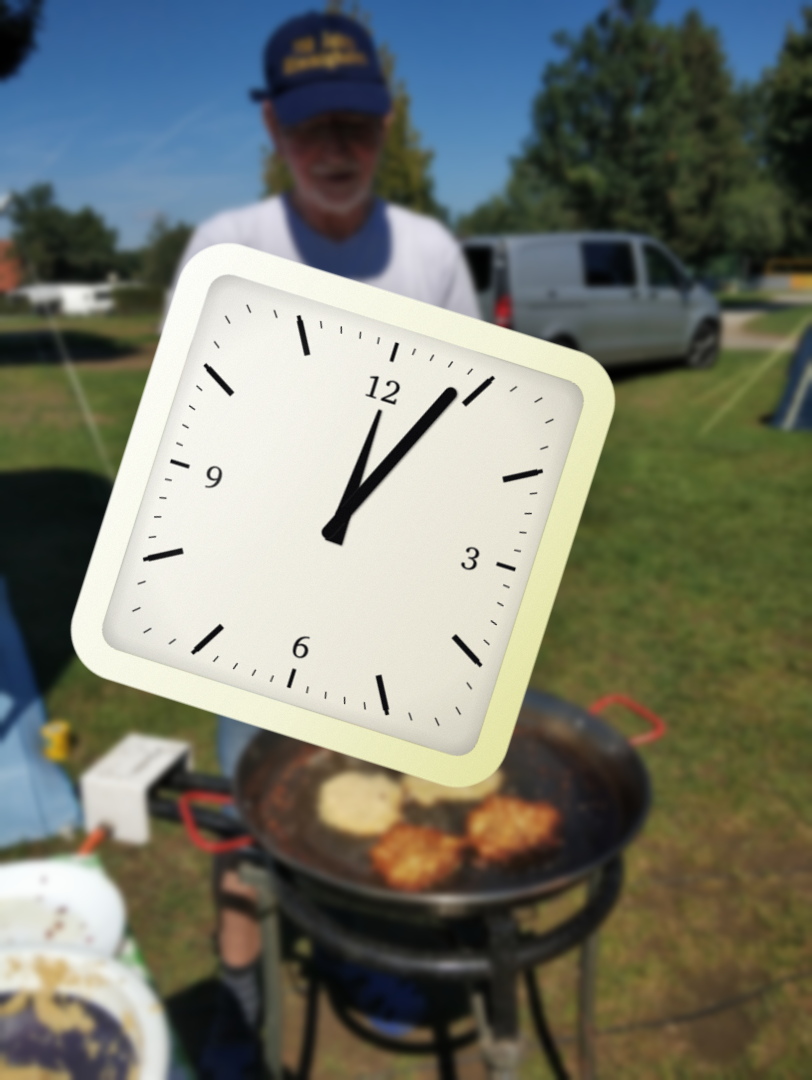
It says h=12 m=4
